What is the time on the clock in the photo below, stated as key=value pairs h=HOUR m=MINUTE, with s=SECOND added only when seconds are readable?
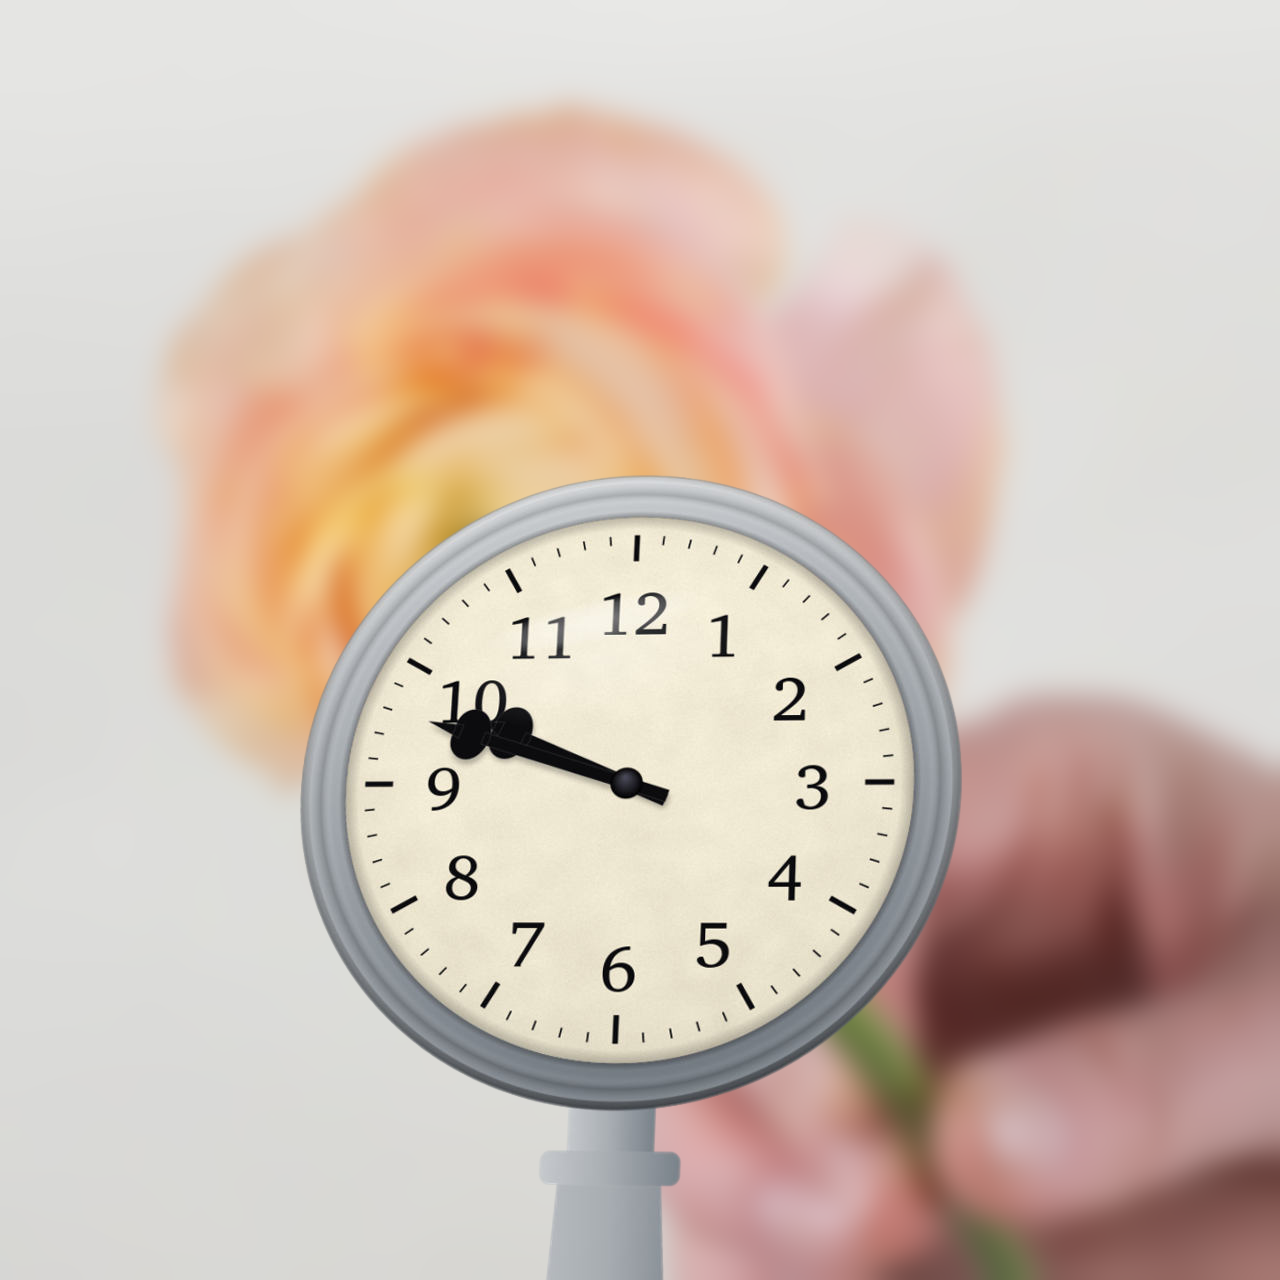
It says h=9 m=48
